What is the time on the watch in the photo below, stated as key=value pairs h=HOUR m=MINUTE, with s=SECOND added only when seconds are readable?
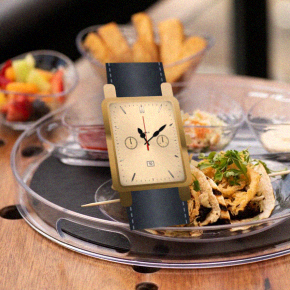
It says h=11 m=9
